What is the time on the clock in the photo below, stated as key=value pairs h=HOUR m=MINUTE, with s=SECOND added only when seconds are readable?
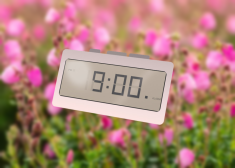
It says h=9 m=0
